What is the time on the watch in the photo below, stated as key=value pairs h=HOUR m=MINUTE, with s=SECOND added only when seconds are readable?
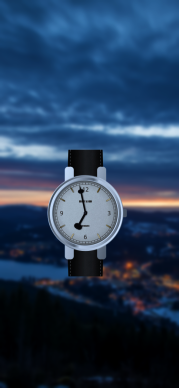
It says h=6 m=58
